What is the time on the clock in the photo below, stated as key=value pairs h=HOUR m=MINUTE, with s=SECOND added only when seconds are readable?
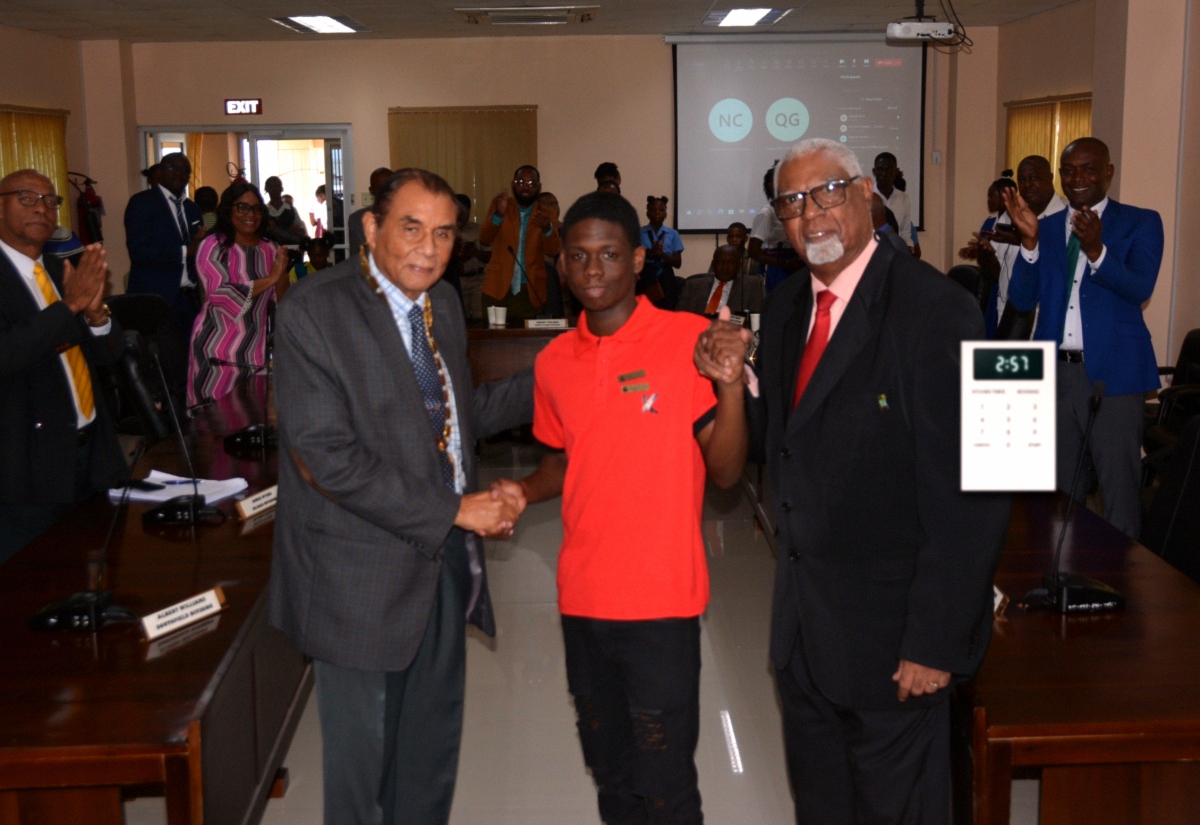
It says h=2 m=57
